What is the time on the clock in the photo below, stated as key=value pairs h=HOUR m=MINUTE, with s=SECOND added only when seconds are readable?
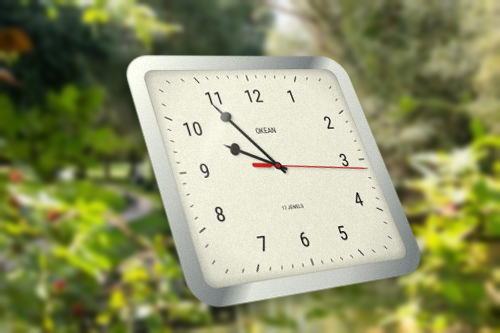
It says h=9 m=54 s=16
